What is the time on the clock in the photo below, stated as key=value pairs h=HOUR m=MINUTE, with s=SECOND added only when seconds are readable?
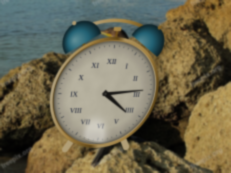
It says h=4 m=14
